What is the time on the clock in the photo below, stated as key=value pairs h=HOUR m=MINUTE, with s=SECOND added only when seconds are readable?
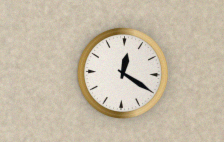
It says h=12 m=20
